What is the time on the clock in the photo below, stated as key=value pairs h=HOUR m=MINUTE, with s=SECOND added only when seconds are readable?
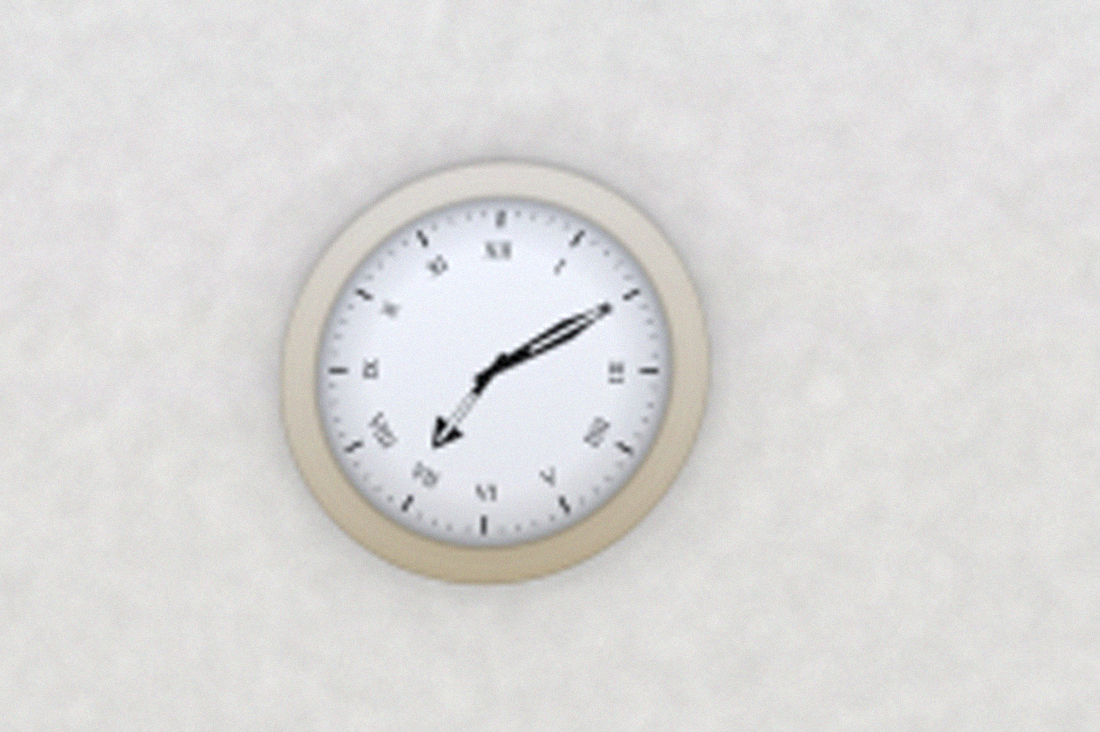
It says h=7 m=10
